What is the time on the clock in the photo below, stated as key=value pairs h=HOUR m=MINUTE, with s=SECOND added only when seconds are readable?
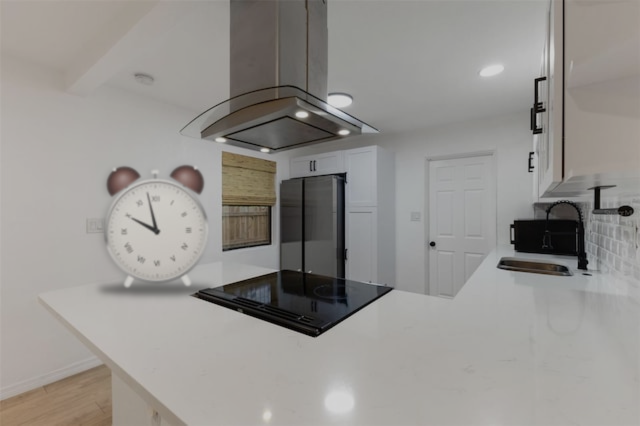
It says h=9 m=58
